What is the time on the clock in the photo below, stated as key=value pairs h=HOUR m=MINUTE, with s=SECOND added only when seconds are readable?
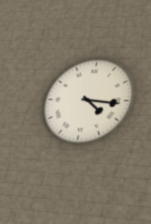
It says h=4 m=16
